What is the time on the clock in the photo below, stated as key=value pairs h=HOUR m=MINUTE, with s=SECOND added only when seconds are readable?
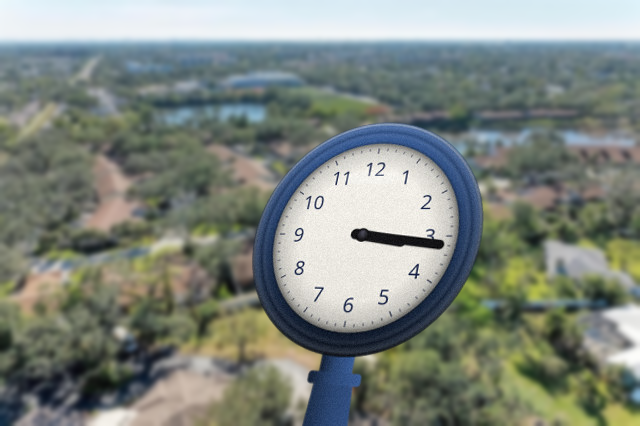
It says h=3 m=16
